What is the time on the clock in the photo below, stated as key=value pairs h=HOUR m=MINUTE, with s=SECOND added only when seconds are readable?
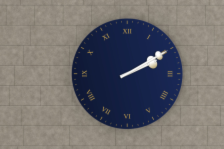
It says h=2 m=10
